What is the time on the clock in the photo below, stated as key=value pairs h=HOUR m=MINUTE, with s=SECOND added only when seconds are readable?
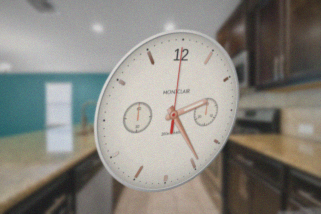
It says h=2 m=24
